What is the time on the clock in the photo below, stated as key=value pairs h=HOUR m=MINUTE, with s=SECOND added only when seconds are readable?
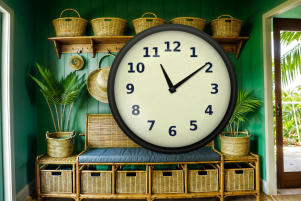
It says h=11 m=9
